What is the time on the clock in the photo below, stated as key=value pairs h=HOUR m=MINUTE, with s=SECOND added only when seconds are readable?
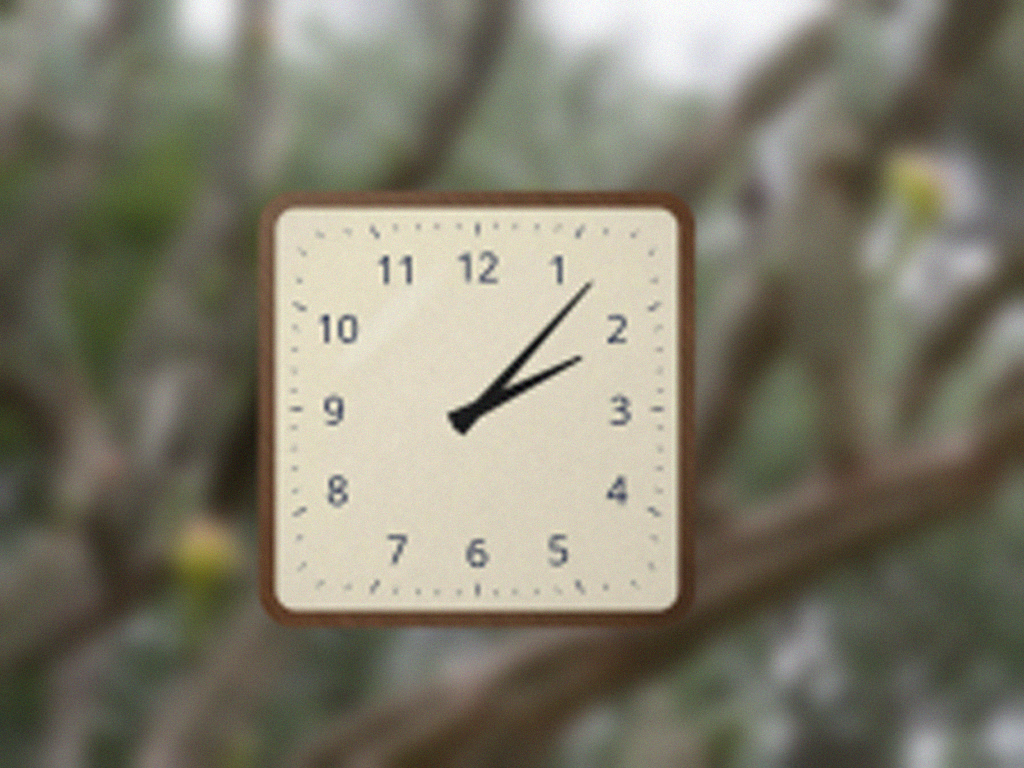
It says h=2 m=7
